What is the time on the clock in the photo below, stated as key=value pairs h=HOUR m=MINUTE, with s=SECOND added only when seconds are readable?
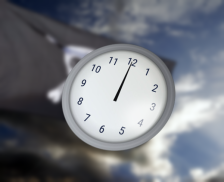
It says h=12 m=0
